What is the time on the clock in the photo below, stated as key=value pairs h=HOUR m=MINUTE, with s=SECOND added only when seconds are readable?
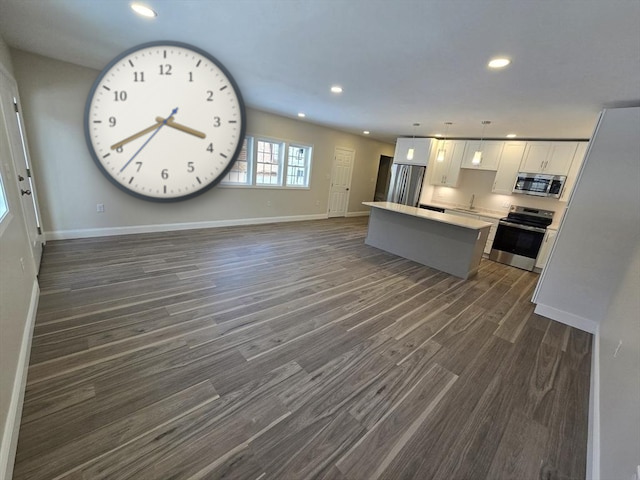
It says h=3 m=40 s=37
